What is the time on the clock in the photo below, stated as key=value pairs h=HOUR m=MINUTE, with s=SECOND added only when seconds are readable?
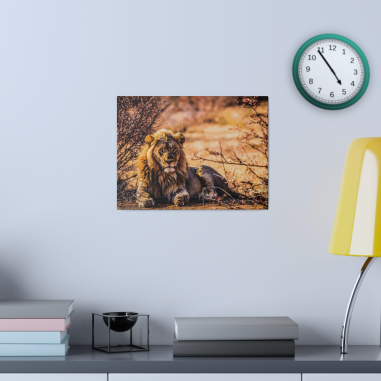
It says h=4 m=54
